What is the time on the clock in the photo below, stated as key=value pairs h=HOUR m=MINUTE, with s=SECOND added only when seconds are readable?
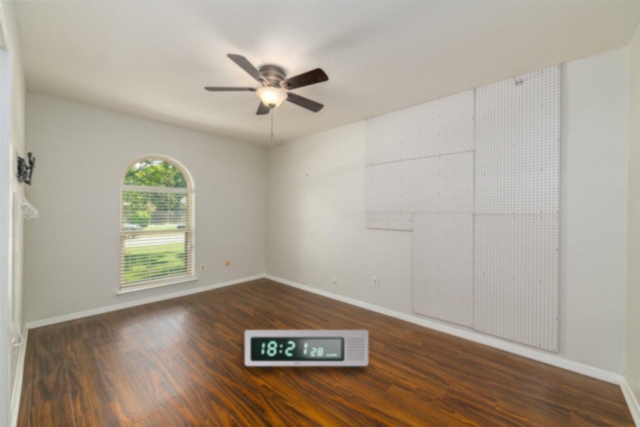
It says h=18 m=21
